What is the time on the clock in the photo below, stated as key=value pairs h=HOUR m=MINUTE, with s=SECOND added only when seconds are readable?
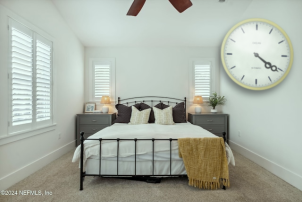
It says h=4 m=21
